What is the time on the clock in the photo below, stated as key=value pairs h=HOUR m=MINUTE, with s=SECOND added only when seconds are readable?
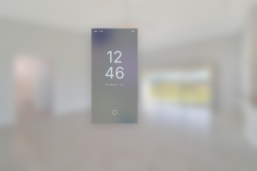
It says h=12 m=46
